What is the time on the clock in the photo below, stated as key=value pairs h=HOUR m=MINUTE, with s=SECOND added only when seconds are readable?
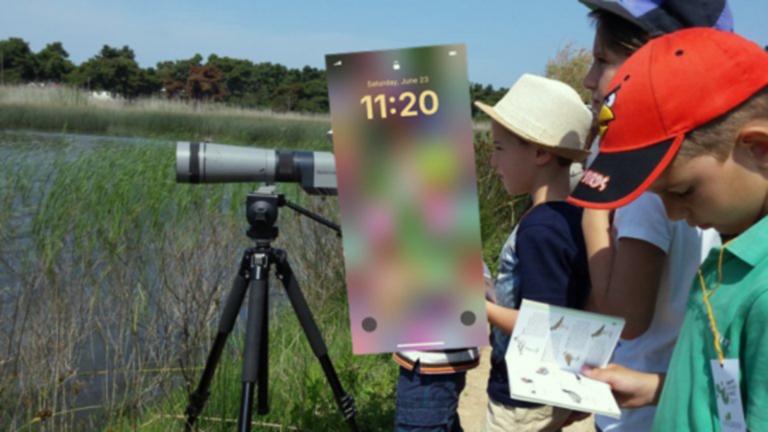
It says h=11 m=20
